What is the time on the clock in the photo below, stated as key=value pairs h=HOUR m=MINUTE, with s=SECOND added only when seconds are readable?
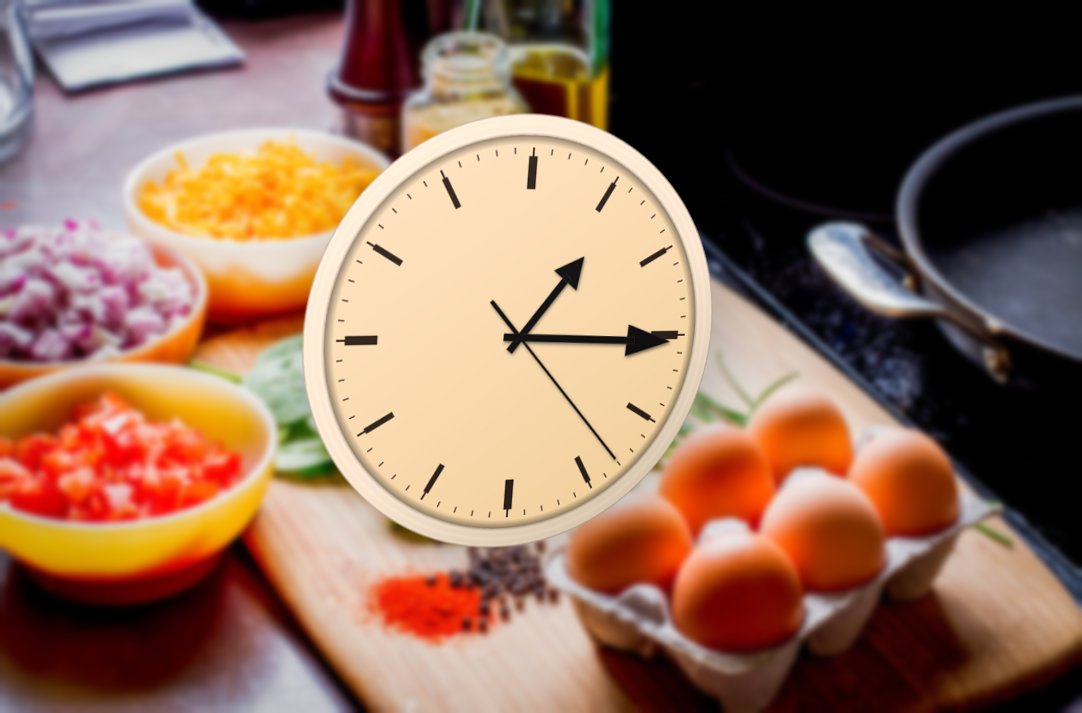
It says h=1 m=15 s=23
